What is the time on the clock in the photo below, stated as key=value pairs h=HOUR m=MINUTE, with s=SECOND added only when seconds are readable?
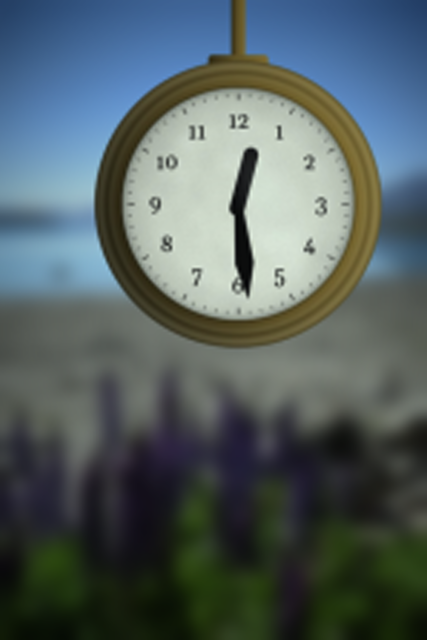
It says h=12 m=29
